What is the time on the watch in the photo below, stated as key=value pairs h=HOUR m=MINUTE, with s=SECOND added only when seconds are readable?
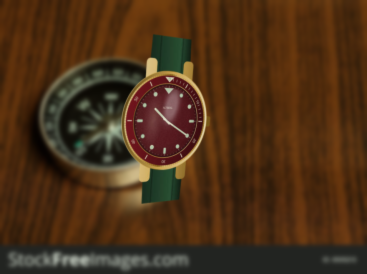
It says h=10 m=20
